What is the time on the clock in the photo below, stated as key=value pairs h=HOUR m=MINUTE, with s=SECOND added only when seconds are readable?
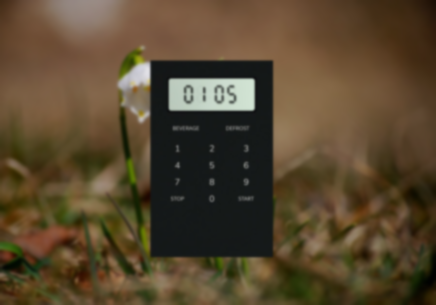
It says h=1 m=5
